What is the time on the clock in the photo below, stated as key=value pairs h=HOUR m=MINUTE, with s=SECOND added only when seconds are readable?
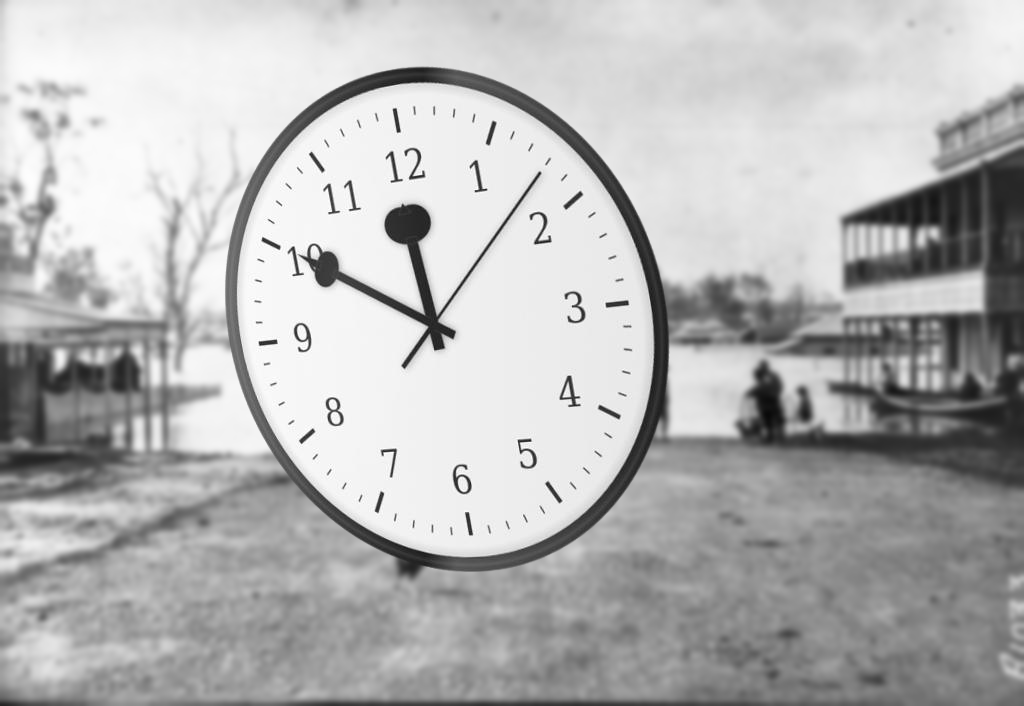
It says h=11 m=50 s=8
